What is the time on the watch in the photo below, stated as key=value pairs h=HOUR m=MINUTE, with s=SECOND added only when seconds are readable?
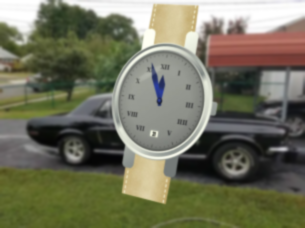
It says h=11 m=56
